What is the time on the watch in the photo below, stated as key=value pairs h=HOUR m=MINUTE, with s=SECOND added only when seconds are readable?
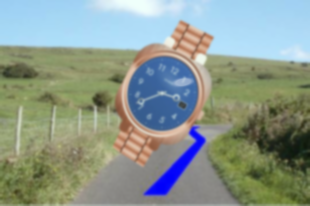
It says h=2 m=37
